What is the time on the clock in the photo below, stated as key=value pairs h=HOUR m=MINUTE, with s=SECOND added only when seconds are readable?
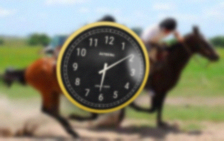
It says h=6 m=9
